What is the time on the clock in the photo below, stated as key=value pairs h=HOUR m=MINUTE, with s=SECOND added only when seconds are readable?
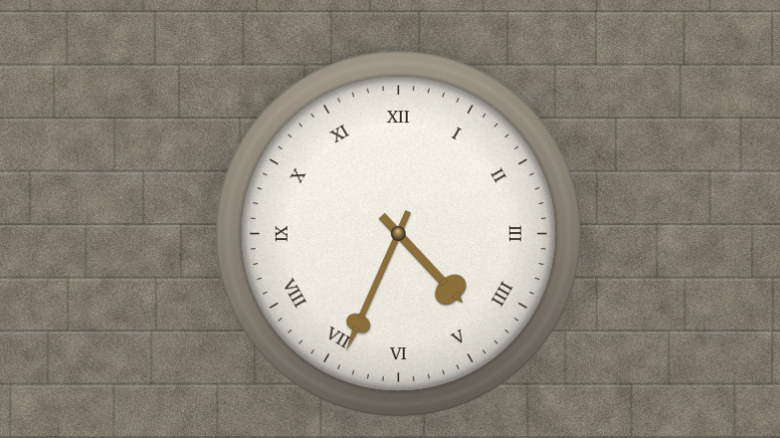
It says h=4 m=34
